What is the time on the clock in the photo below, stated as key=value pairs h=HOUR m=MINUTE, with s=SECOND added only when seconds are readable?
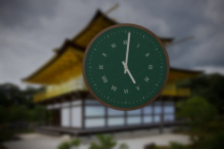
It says h=5 m=1
